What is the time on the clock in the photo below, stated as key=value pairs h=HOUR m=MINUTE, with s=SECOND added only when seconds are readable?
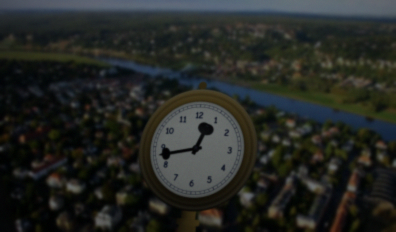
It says h=12 m=43
